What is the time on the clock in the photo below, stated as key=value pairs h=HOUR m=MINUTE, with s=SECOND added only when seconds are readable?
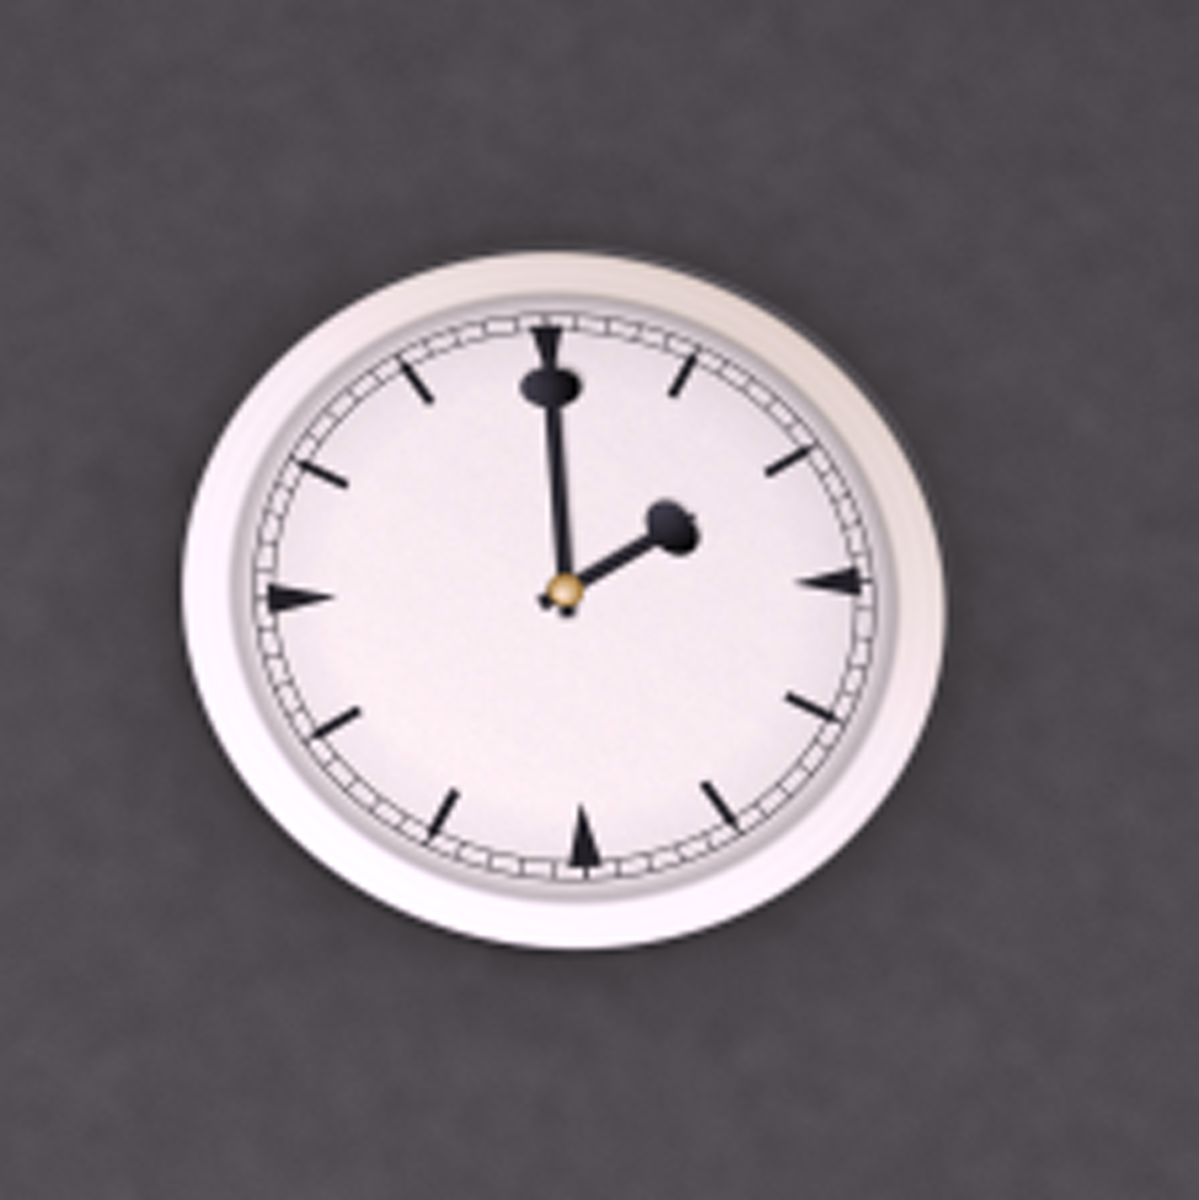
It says h=2 m=0
